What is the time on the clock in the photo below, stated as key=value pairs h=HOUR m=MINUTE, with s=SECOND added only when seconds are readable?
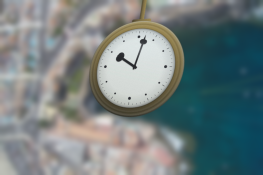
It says h=10 m=2
